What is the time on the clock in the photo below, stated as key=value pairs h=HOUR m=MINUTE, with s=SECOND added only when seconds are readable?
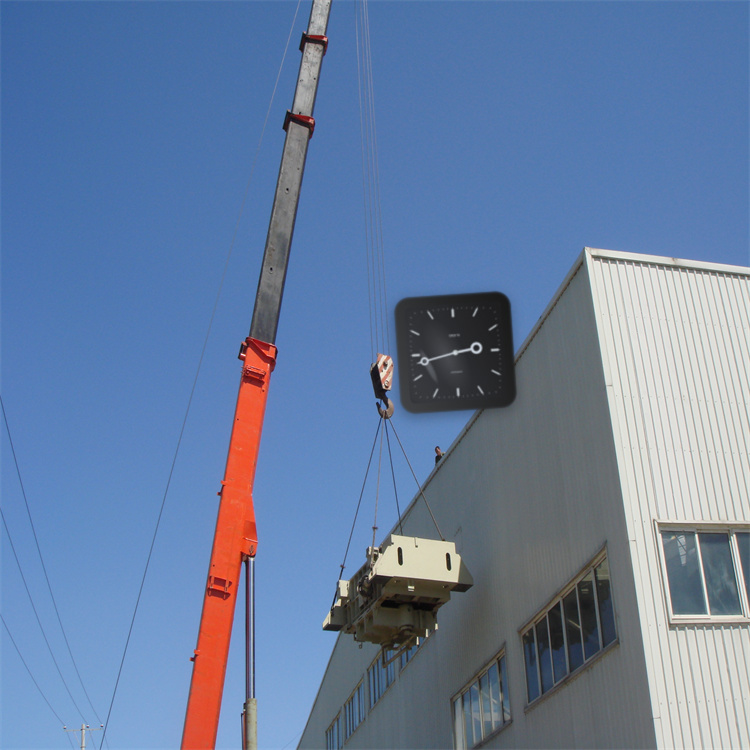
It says h=2 m=43
